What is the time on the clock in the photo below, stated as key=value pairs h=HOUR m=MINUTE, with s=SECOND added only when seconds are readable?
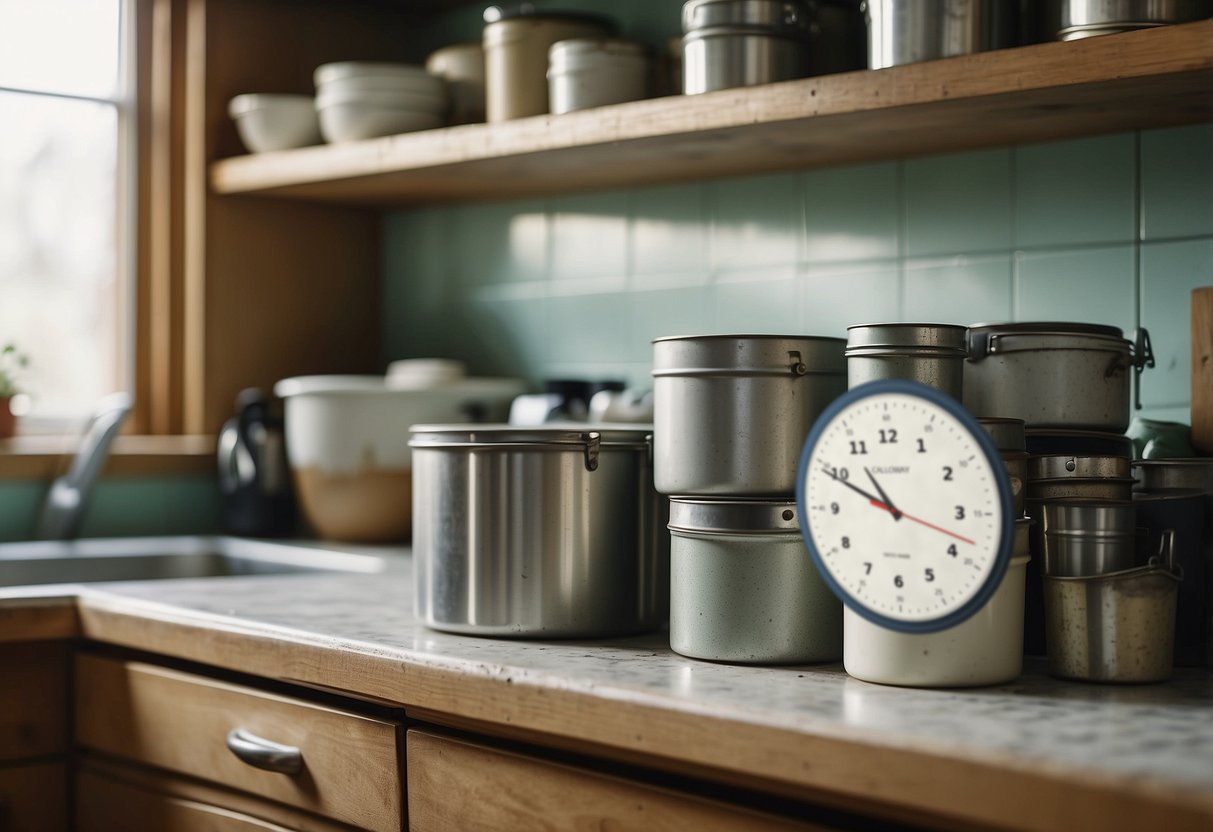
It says h=10 m=49 s=18
